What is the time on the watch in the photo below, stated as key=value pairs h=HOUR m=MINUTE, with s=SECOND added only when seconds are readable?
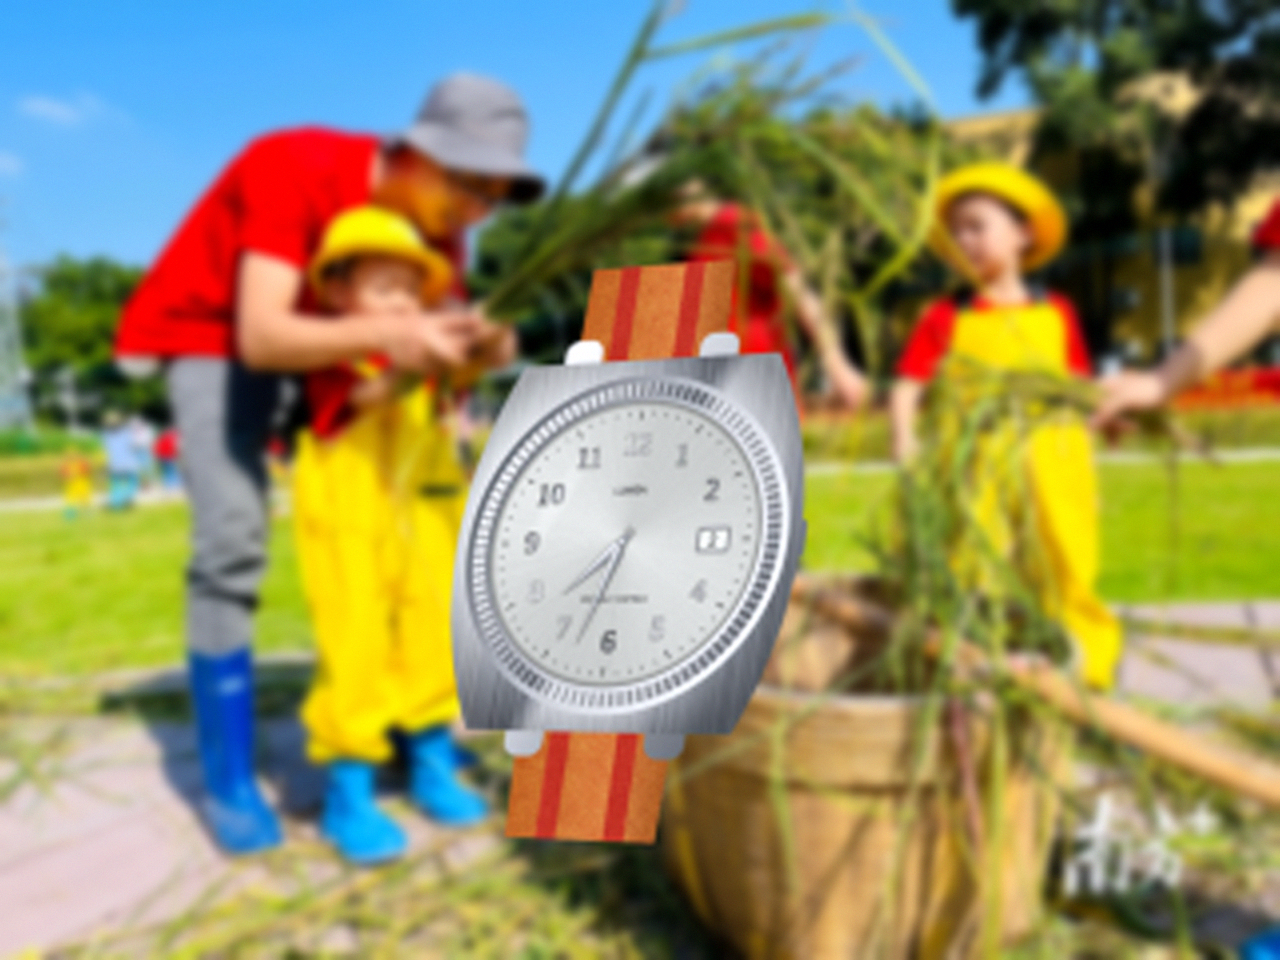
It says h=7 m=33
